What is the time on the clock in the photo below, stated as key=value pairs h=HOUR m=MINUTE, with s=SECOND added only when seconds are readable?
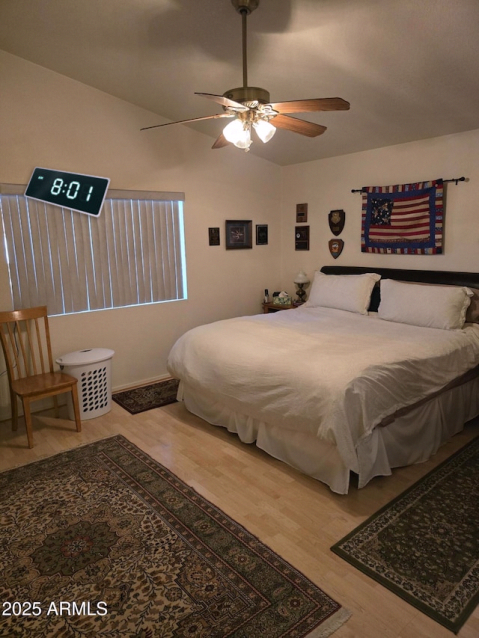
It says h=8 m=1
